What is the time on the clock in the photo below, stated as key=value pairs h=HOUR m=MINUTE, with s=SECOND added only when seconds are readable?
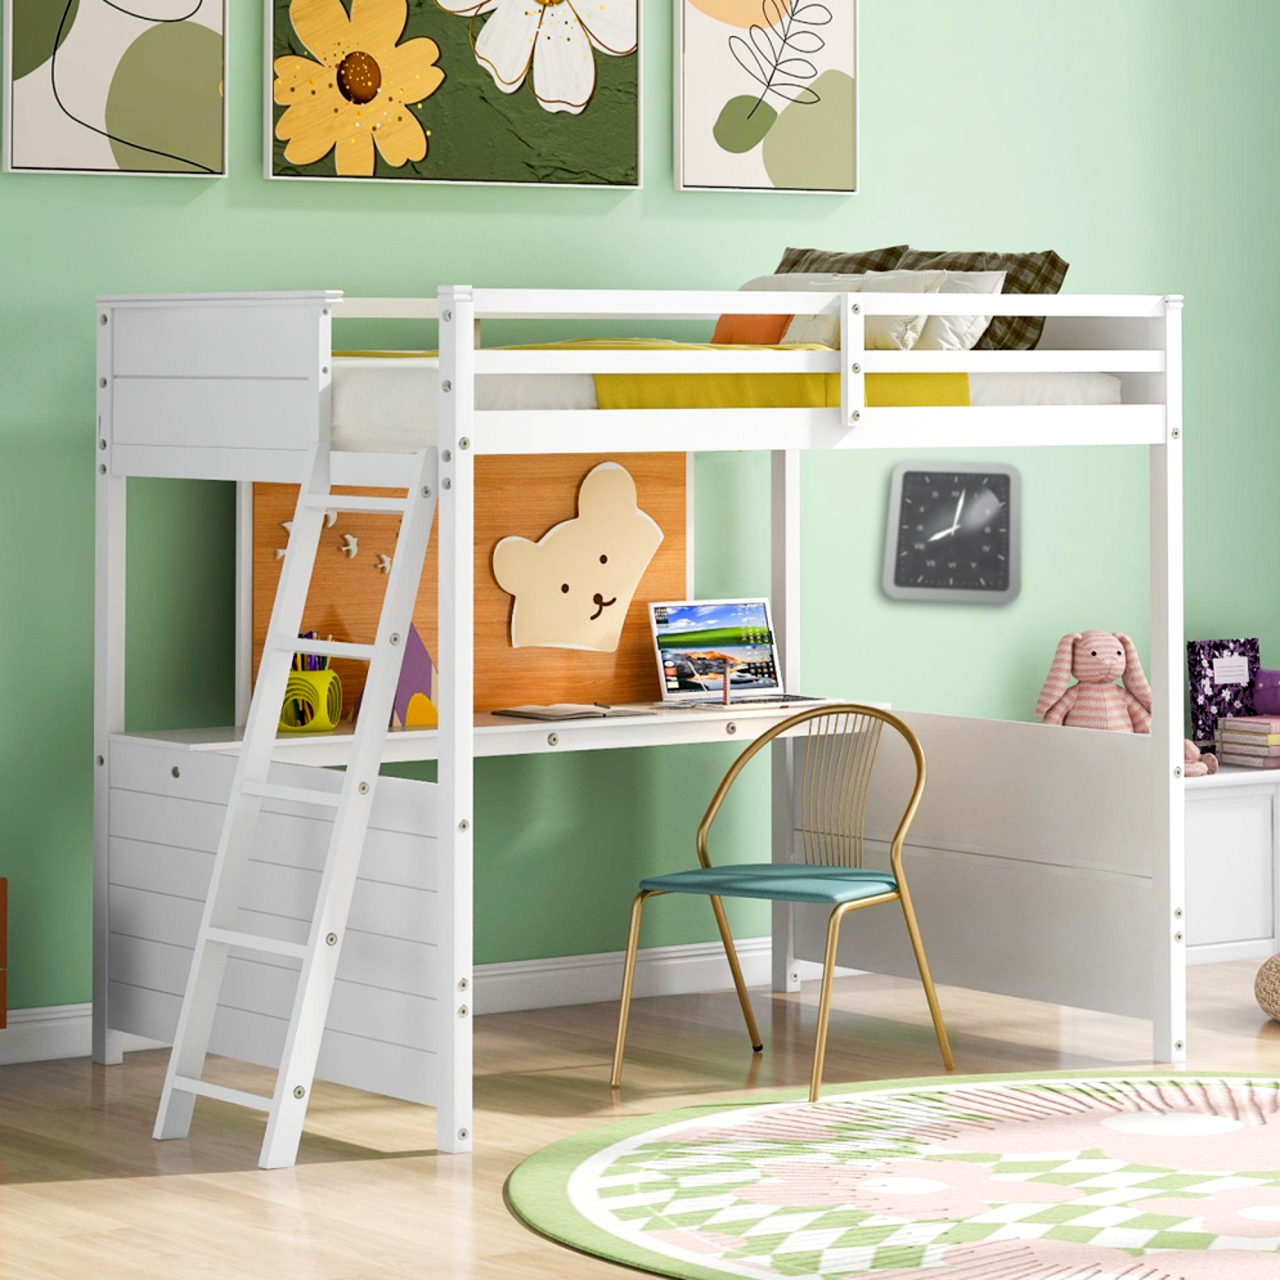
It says h=8 m=2
